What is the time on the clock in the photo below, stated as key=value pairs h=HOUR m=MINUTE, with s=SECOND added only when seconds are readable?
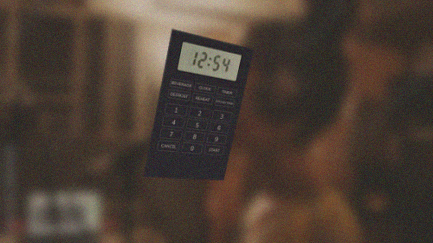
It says h=12 m=54
